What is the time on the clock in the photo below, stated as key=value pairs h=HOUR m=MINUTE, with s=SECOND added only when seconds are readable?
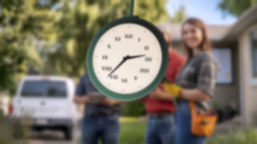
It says h=2 m=37
